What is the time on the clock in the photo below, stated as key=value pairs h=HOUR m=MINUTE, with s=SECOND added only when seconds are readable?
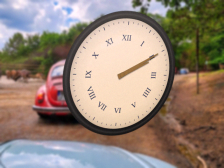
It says h=2 m=10
